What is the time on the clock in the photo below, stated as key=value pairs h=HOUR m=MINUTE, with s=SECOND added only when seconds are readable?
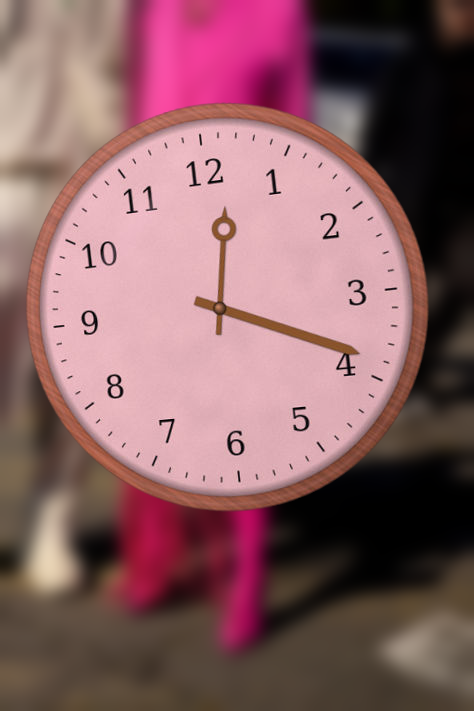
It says h=12 m=19
